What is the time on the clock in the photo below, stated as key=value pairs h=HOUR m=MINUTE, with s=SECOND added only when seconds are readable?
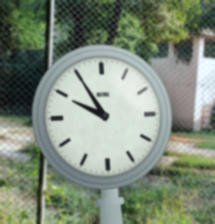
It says h=9 m=55
